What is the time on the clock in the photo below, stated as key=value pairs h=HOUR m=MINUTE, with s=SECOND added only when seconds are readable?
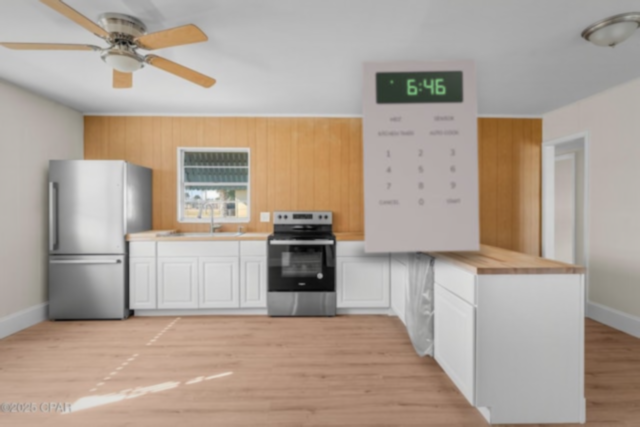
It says h=6 m=46
